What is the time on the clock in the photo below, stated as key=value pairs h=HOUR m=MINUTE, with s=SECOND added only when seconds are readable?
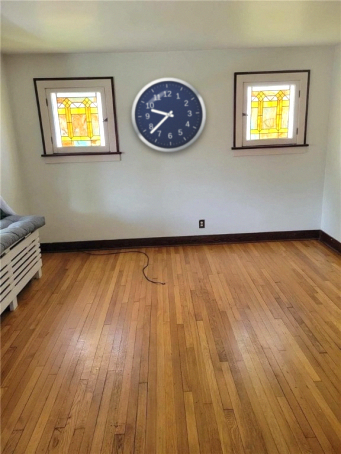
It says h=9 m=38
